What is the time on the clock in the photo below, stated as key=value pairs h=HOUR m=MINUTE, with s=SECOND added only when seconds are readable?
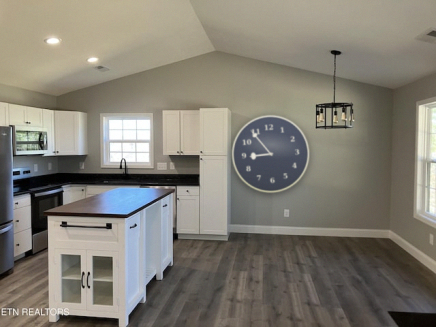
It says h=8 m=54
